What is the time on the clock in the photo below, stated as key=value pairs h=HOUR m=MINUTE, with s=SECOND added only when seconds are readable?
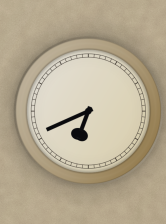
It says h=6 m=41
